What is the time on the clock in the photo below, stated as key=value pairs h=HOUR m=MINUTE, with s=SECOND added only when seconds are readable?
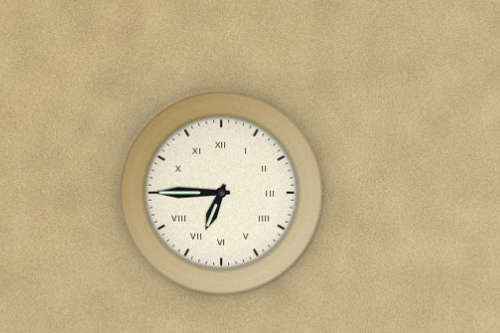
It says h=6 m=45
